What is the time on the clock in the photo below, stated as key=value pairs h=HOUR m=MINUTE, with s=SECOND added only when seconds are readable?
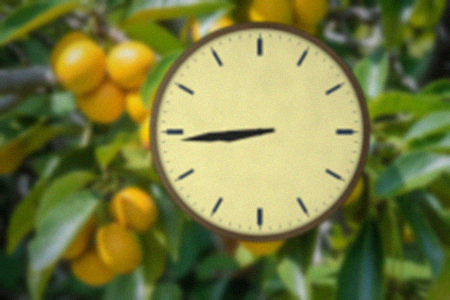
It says h=8 m=44
